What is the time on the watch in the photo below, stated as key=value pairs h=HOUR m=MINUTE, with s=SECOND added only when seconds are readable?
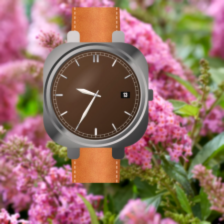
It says h=9 m=35
